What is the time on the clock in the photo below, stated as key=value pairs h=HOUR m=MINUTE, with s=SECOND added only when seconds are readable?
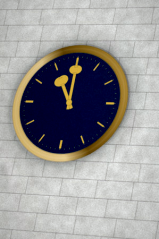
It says h=11 m=0
